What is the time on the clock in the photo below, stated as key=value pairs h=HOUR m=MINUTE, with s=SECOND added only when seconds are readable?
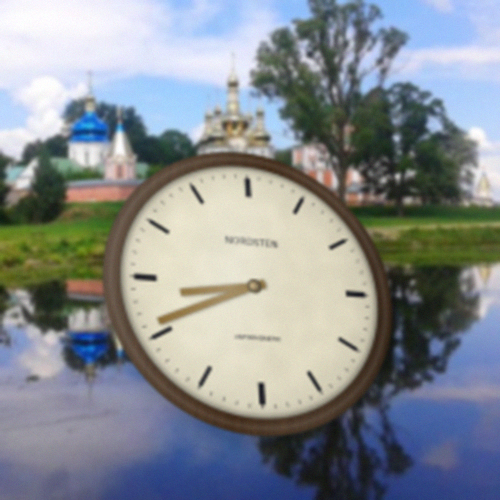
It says h=8 m=41
